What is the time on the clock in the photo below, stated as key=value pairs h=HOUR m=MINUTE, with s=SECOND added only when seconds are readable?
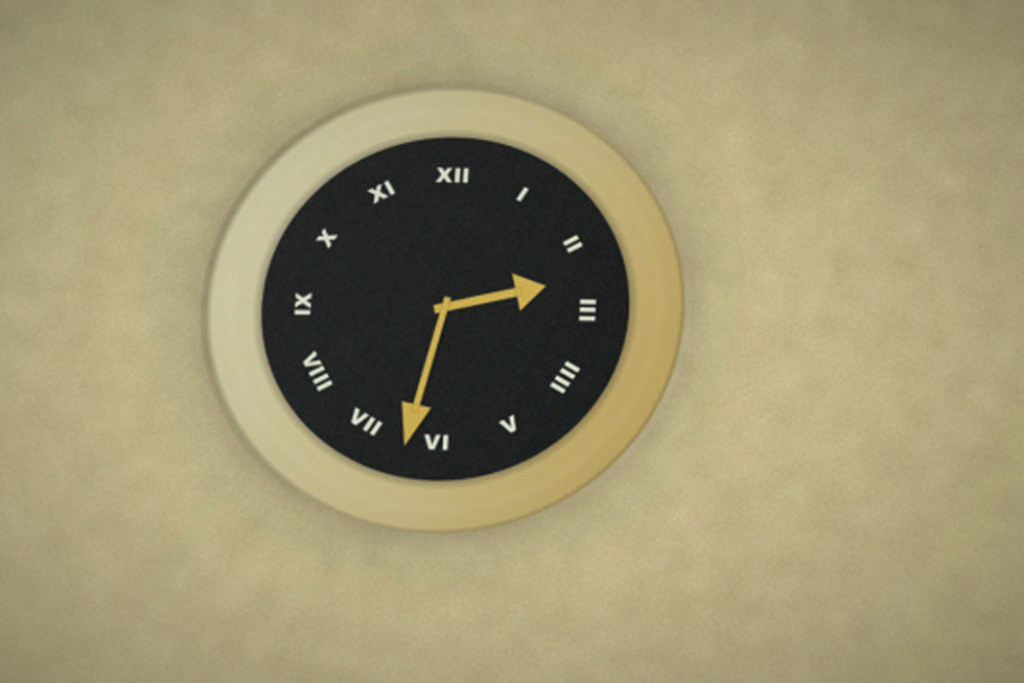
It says h=2 m=32
